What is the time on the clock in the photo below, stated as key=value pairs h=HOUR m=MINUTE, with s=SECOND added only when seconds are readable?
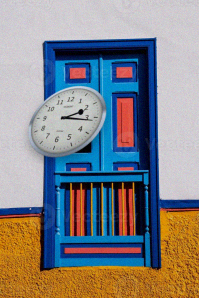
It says h=2 m=16
